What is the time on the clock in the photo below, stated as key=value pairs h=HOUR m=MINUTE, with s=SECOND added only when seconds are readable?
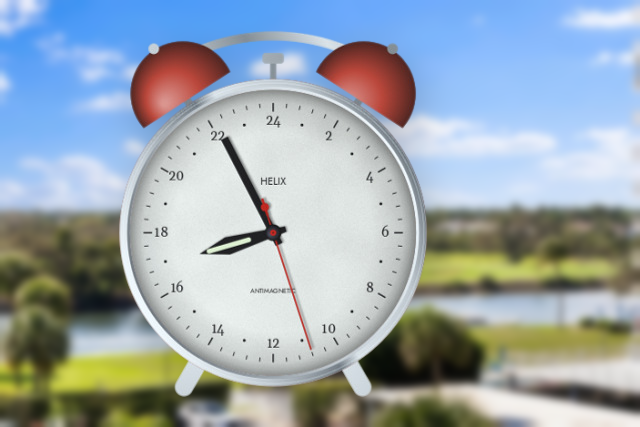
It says h=16 m=55 s=27
